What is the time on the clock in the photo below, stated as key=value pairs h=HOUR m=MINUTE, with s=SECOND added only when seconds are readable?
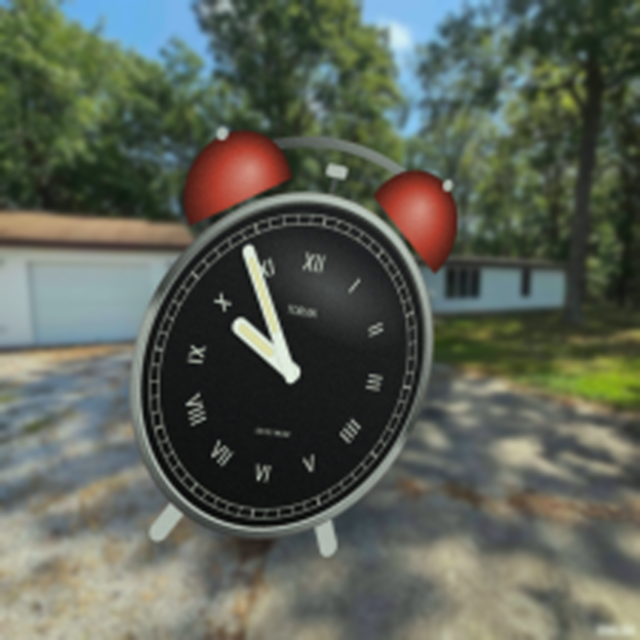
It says h=9 m=54
